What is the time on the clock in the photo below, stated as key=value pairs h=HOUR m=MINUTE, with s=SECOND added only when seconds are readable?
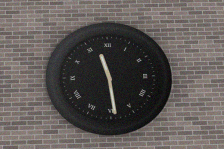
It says h=11 m=29
